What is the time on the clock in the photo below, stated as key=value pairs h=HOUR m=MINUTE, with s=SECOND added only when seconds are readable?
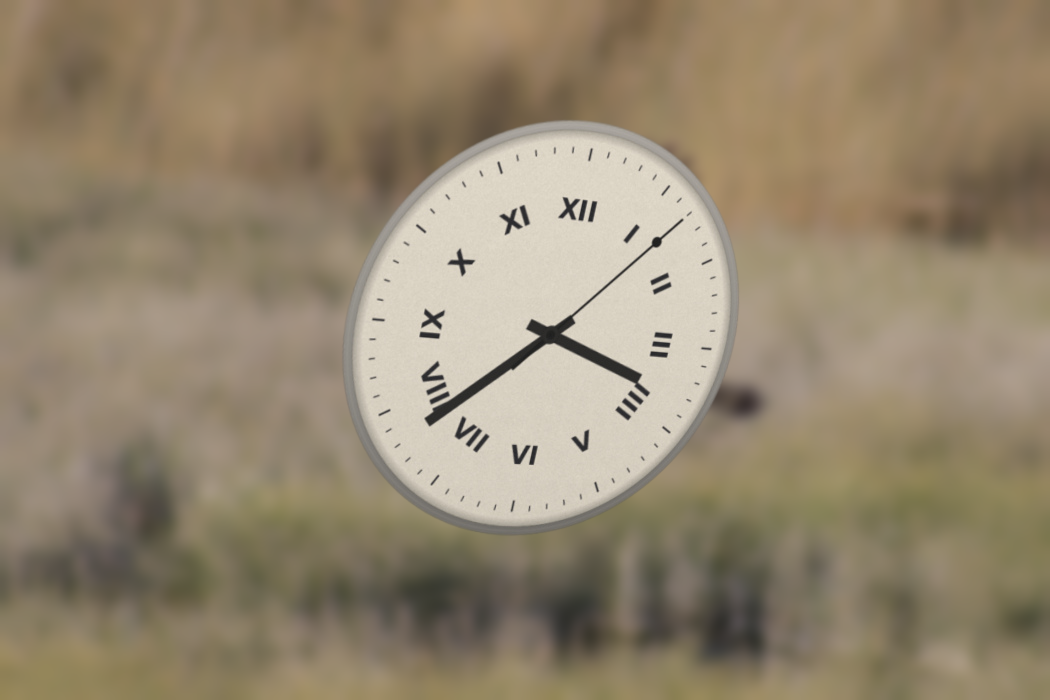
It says h=3 m=38 s=7
